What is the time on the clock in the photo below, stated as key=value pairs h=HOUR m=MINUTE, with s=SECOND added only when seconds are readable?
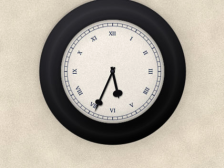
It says h=5 m=34
